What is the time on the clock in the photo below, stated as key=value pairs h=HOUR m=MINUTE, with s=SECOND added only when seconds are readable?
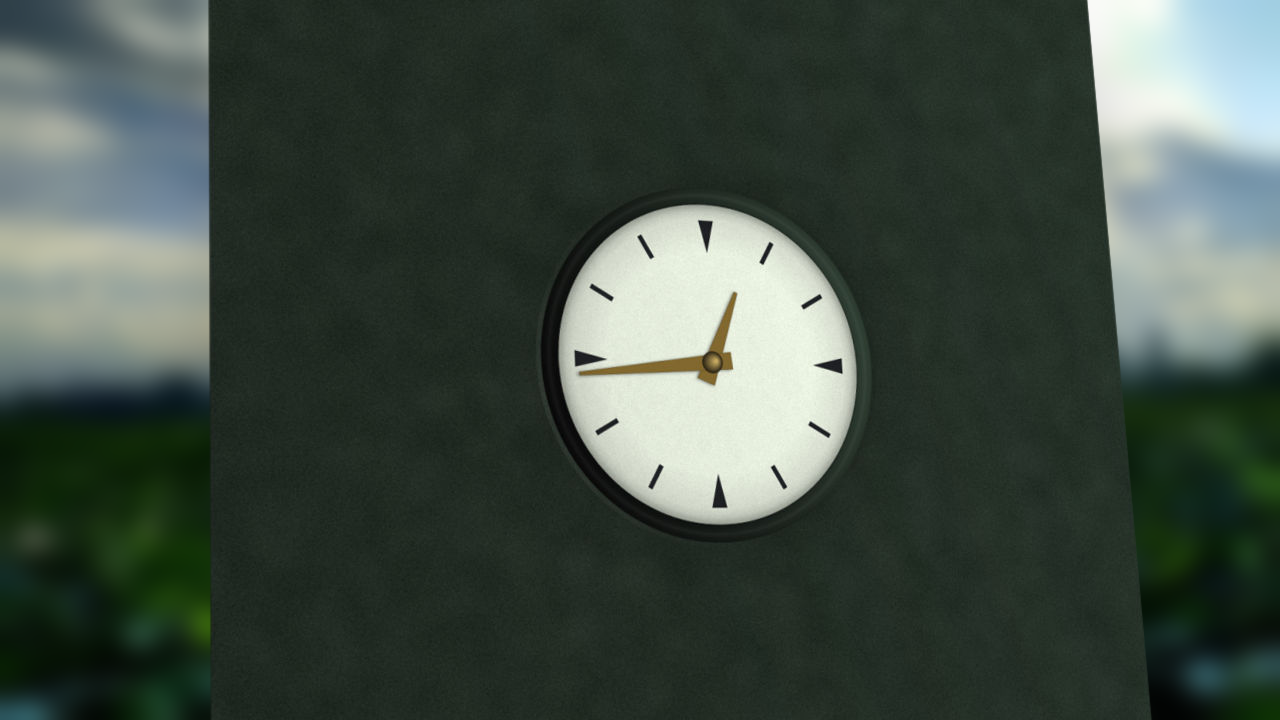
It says h=12 m=44
